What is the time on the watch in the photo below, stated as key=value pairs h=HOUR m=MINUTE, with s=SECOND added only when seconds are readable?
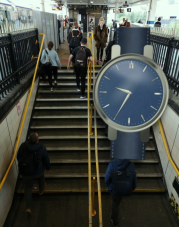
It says h=9 m=35
